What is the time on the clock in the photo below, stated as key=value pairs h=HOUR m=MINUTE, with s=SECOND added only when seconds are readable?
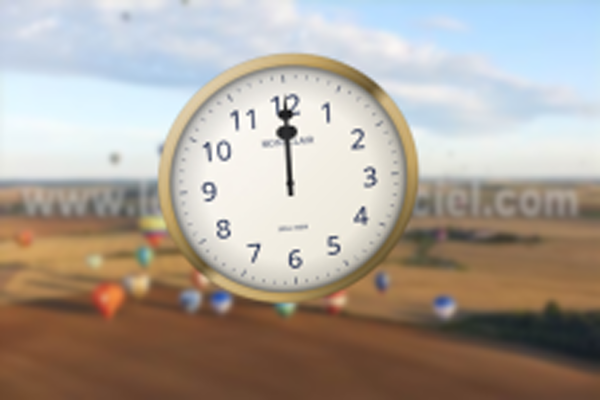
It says h=12 m=0
